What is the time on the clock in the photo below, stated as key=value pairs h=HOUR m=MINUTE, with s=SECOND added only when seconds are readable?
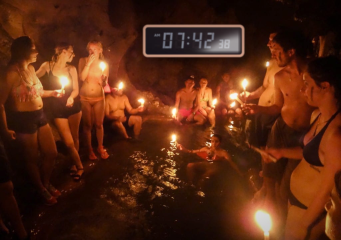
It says h=7 m=42 s=38
